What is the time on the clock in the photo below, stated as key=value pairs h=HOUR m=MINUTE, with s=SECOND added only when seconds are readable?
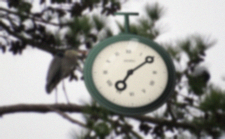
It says h=7 m=9
